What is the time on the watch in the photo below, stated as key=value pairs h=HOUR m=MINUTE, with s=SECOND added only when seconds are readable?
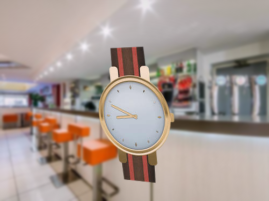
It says h=8 m=49
